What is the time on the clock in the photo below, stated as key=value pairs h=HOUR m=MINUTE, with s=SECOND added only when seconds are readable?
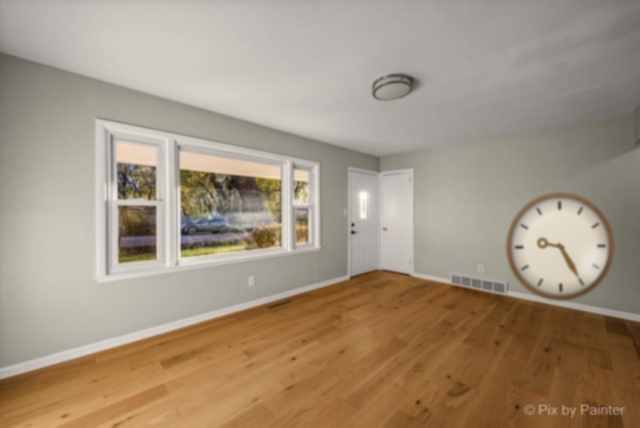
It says h=9 m=25
